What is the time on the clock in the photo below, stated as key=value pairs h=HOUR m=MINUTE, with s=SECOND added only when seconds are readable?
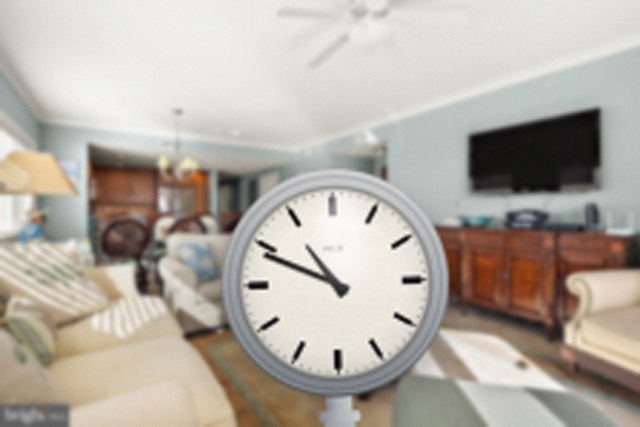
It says h=10 m=49
